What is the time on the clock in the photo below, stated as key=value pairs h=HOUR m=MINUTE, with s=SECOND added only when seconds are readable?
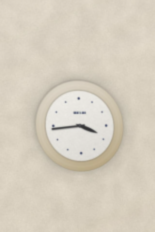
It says h=3 m=44
